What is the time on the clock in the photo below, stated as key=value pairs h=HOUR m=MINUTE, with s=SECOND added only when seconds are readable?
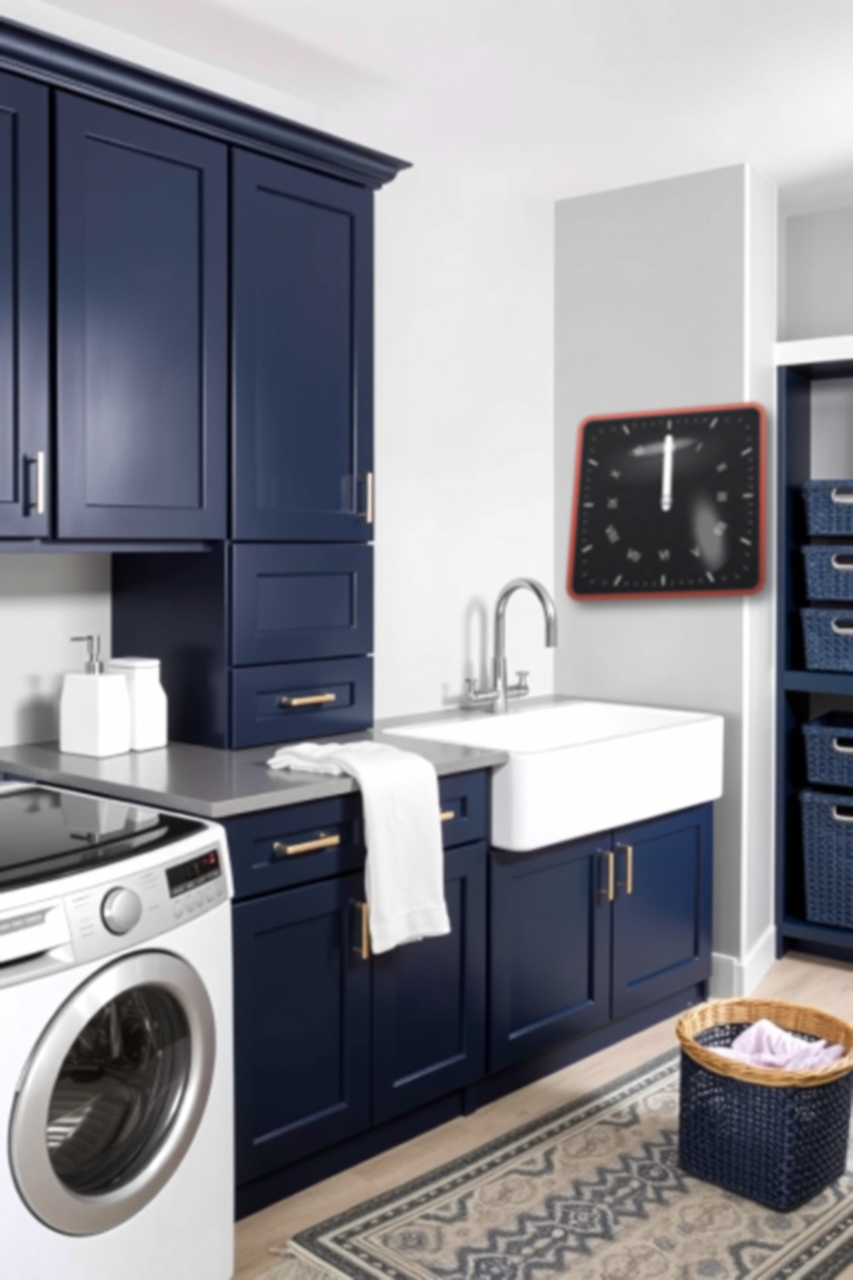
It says h=12 m=0
